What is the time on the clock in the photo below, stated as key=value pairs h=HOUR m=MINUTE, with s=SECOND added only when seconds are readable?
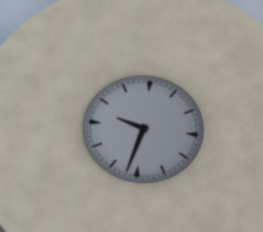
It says h=9 m=32
